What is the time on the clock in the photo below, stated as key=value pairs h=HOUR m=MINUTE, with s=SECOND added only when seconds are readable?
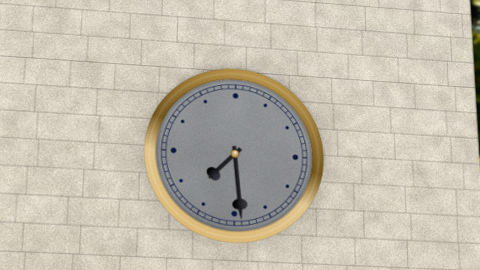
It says h=7 m=29
